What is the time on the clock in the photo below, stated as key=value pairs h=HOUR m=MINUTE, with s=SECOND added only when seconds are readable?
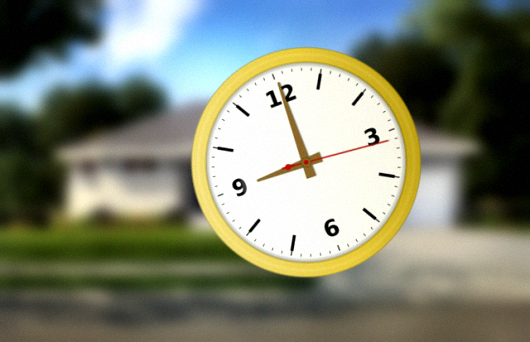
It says h=9 m=0 s=16
